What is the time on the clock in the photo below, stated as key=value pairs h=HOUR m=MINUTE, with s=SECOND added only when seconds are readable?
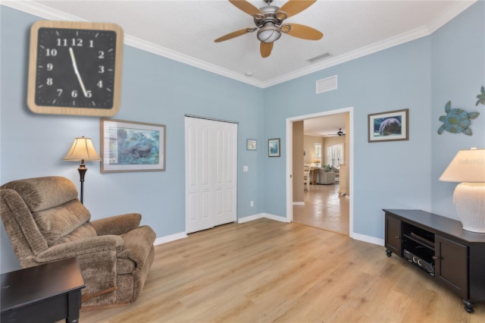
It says h=11 m=26
